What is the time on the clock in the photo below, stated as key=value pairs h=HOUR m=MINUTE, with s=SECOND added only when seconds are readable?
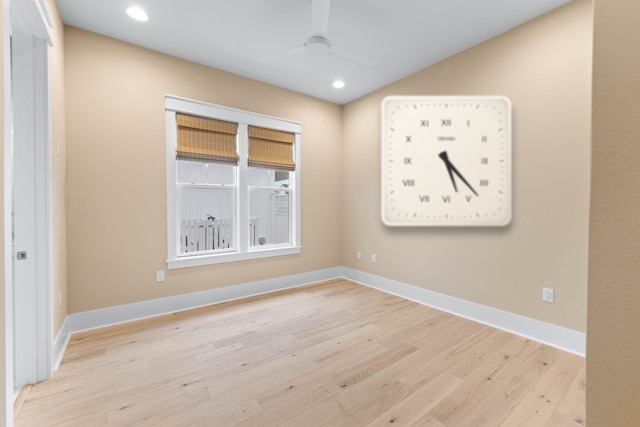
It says h=5 m=23
